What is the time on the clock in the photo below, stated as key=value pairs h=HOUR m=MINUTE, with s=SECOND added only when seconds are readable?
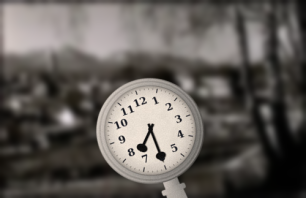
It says h=7 m=30
